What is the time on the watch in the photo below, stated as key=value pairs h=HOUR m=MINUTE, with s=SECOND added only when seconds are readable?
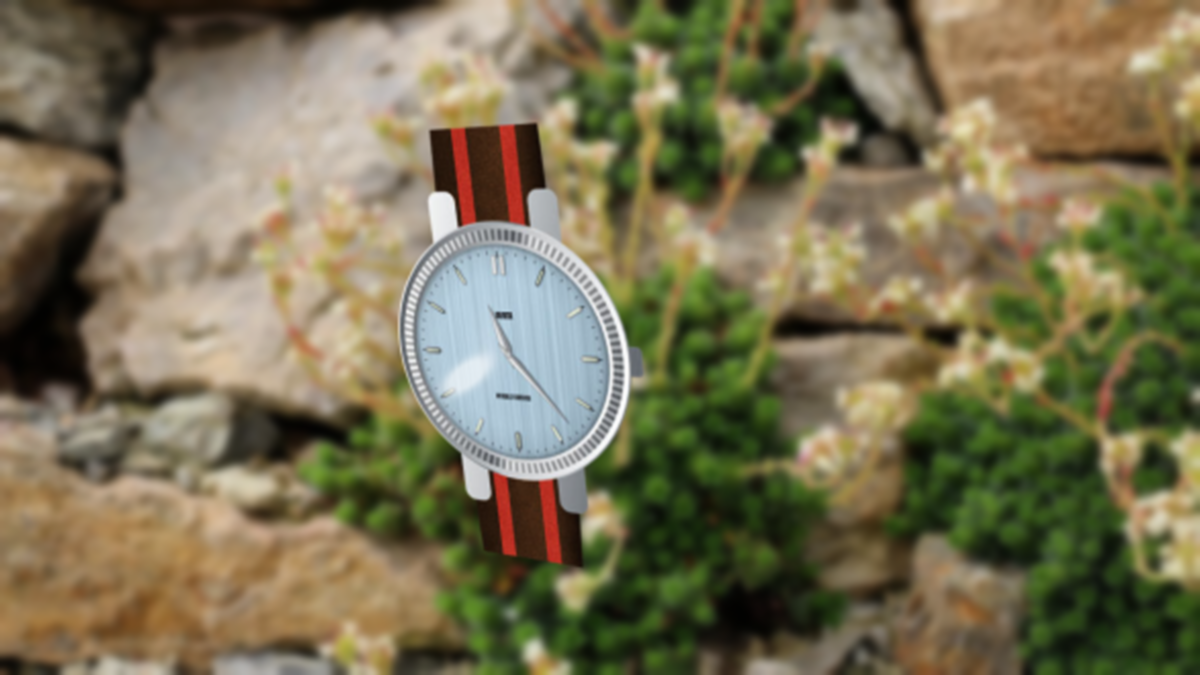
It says h=11 m=23
